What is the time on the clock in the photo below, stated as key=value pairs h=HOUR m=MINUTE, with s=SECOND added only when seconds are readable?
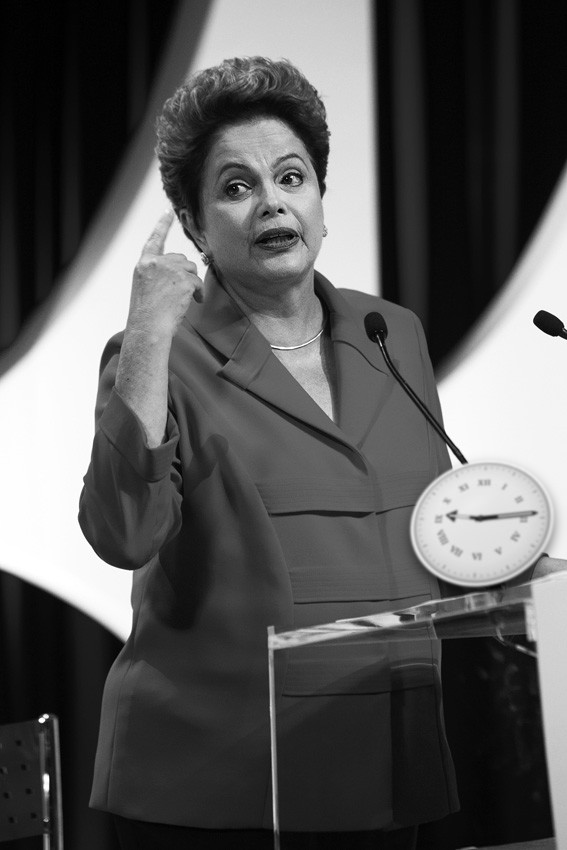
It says h=9 m=14
